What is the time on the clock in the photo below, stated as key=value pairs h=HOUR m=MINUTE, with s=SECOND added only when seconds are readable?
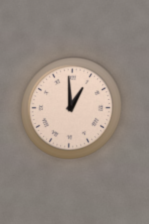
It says h=12 m=59
